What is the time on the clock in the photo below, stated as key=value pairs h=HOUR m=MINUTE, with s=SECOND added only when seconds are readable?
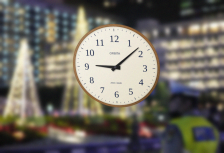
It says h=9 m=8
